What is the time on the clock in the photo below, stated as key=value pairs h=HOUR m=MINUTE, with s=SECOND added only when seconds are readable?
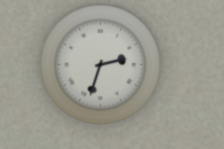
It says h=2 m=33
